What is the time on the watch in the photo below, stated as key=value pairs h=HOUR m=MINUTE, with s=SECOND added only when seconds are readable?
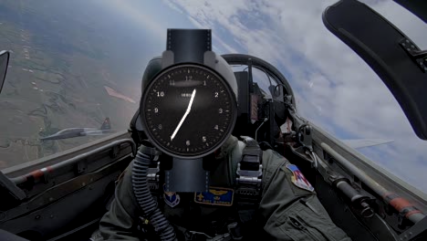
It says h=12 m=35
